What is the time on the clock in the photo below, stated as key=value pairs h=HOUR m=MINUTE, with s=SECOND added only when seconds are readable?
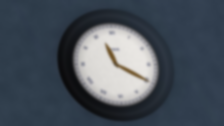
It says h=11 m=20
